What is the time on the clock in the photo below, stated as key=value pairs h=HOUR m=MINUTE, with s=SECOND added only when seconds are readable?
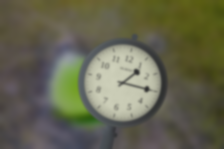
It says h=1 m=15
